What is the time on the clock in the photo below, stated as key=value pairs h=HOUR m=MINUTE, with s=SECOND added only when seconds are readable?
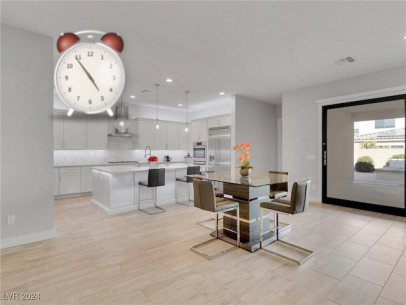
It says h=4 m=54
